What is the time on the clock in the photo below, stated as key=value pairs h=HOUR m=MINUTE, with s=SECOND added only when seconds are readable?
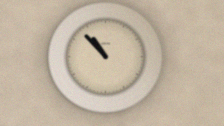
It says h=10 m=53
